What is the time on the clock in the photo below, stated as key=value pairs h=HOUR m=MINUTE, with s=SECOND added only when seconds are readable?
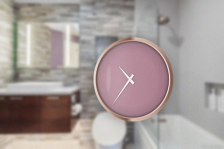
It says h=10 m=36
